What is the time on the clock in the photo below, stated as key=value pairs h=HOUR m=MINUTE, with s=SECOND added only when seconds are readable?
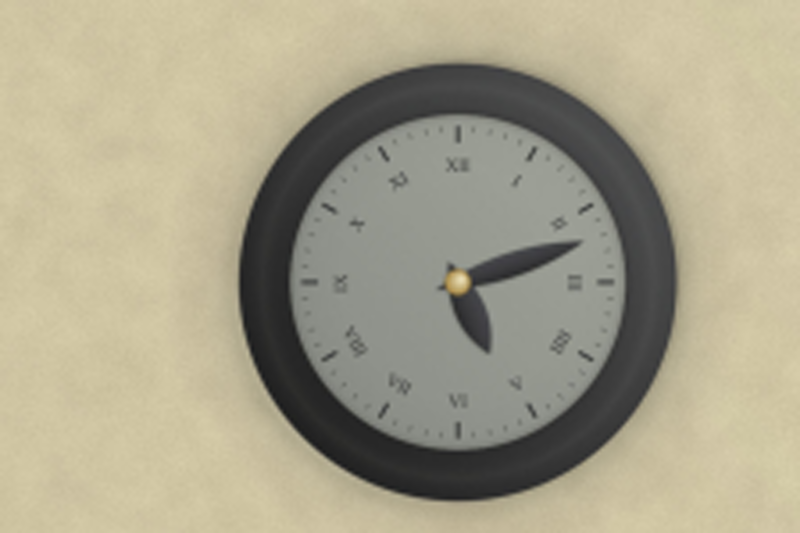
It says h=5 m=12
